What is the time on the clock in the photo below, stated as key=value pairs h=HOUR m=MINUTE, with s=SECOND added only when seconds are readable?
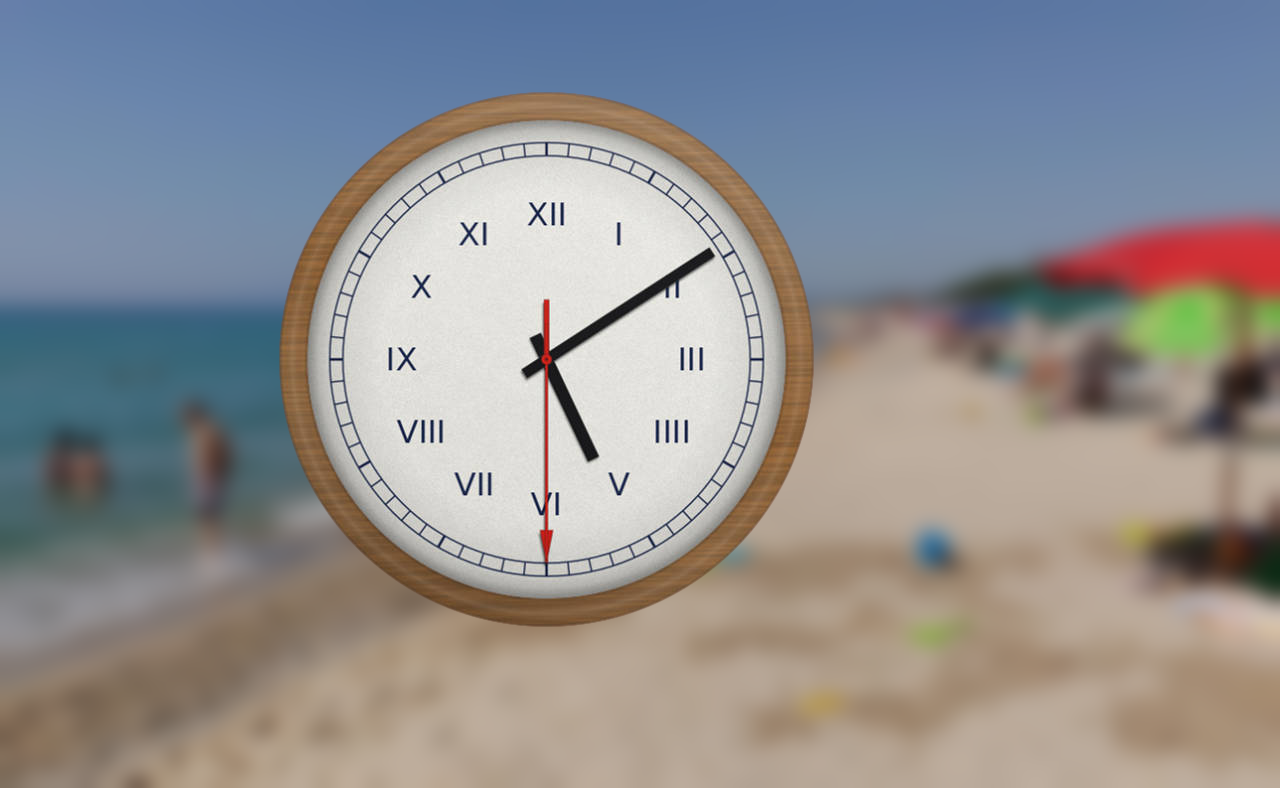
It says h=5 m=9 s=30
